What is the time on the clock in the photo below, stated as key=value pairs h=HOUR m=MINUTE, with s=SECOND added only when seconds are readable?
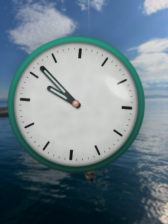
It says h=9 m=52
